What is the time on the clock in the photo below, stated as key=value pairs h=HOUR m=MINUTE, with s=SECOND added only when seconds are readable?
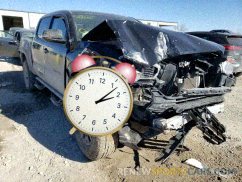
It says h=2 m=7
